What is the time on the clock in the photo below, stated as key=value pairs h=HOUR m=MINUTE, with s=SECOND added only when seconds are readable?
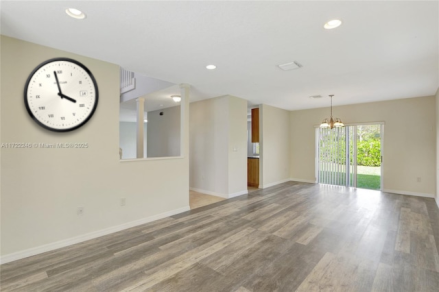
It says h=3 m=58
